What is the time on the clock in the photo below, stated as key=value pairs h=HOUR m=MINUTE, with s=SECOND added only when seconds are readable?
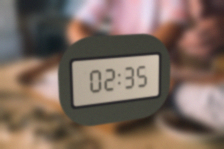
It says h=2 m=35
